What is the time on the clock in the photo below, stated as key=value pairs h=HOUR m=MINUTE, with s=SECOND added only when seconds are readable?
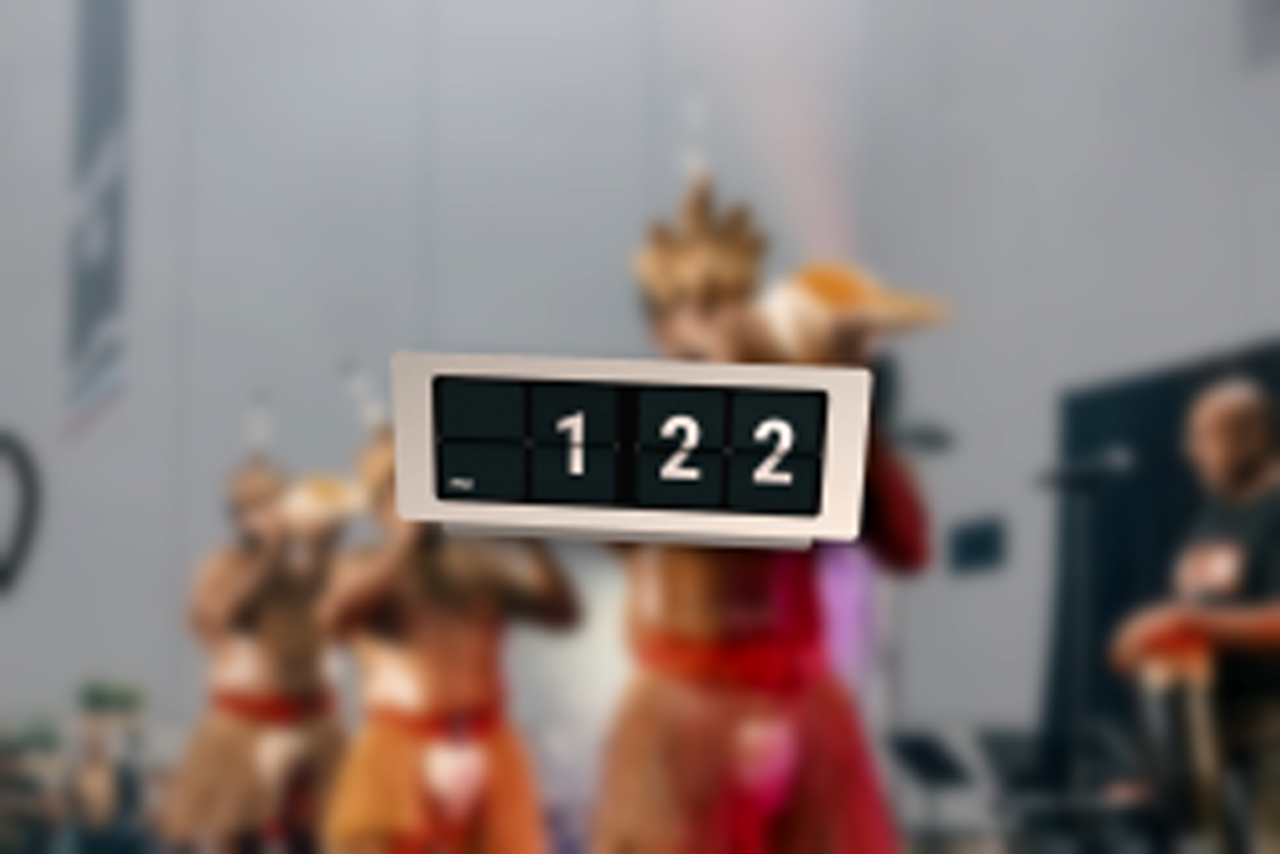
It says h=1 m=22
